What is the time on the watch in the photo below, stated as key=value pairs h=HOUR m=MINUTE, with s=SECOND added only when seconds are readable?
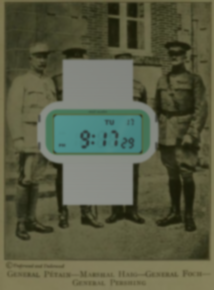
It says h=9 m=17 s=29
